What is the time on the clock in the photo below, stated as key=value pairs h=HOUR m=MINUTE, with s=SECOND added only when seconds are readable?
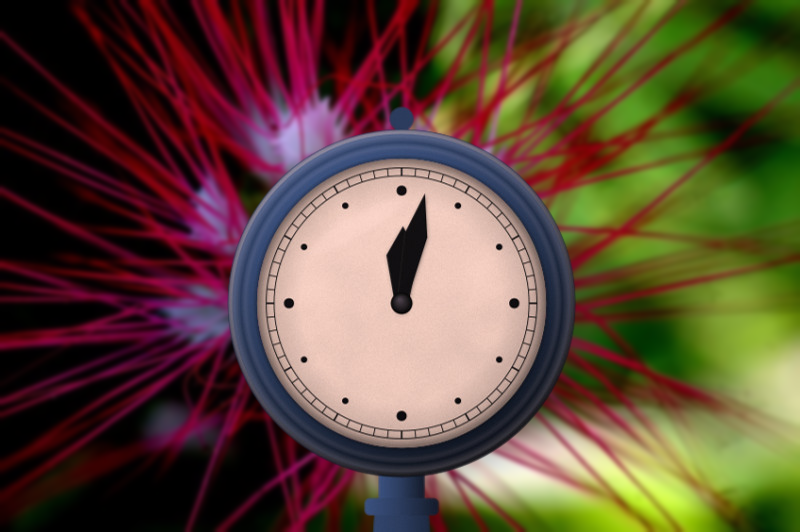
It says h=12 m=2
